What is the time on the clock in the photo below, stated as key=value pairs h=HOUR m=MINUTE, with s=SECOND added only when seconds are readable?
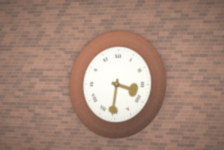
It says h=3 m=31
